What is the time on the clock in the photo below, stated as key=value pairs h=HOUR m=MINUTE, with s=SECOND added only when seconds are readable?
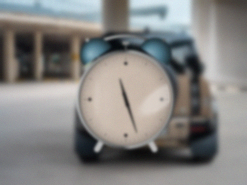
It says h=11 m=27
